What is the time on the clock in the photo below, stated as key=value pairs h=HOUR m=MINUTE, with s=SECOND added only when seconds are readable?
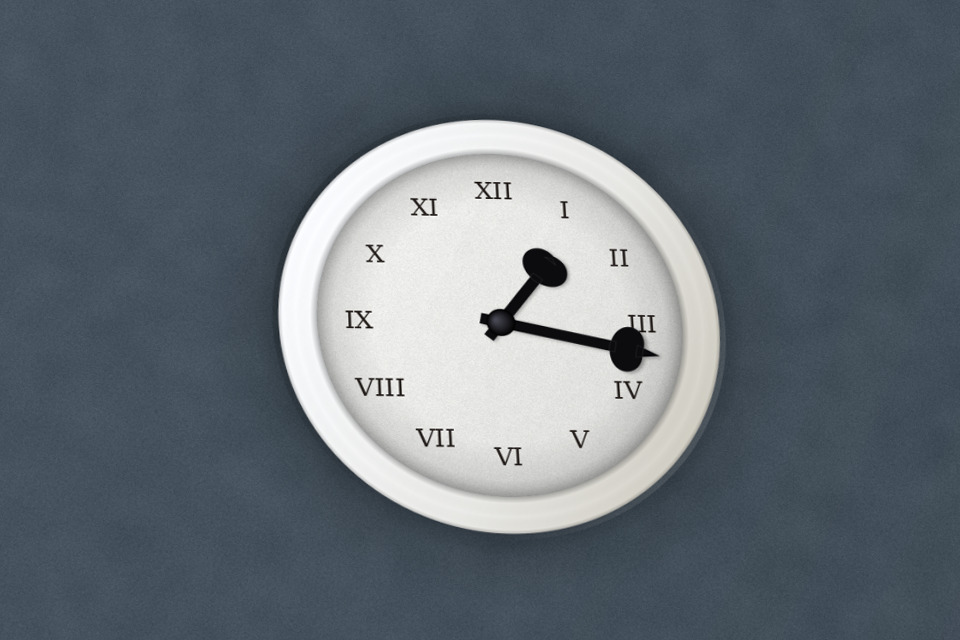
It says h=1 m=17
